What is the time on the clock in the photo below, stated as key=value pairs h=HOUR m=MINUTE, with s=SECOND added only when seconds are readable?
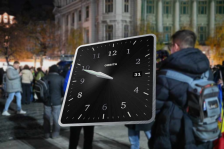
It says h=9 m=49
